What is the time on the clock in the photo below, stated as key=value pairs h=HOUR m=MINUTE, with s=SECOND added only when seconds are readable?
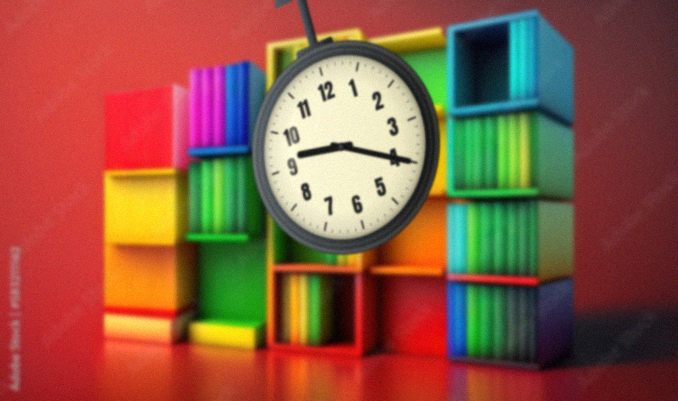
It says h=9 m=20
